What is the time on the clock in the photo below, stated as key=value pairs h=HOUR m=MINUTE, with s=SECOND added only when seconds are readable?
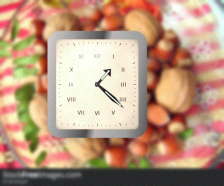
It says h=1 m=22
